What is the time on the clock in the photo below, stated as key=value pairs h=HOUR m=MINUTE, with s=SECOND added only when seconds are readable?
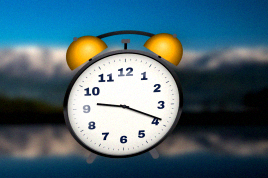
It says h=9 m=19
